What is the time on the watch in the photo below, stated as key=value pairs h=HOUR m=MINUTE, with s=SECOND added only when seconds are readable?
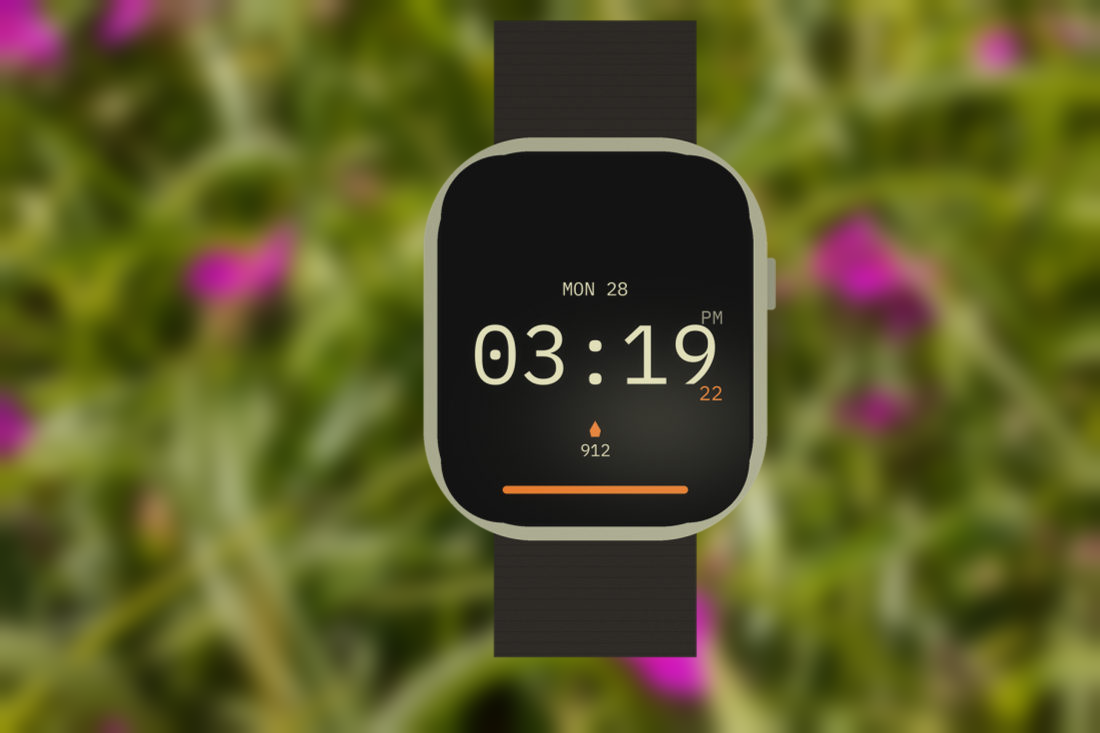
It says h=3 m=19 s=22
